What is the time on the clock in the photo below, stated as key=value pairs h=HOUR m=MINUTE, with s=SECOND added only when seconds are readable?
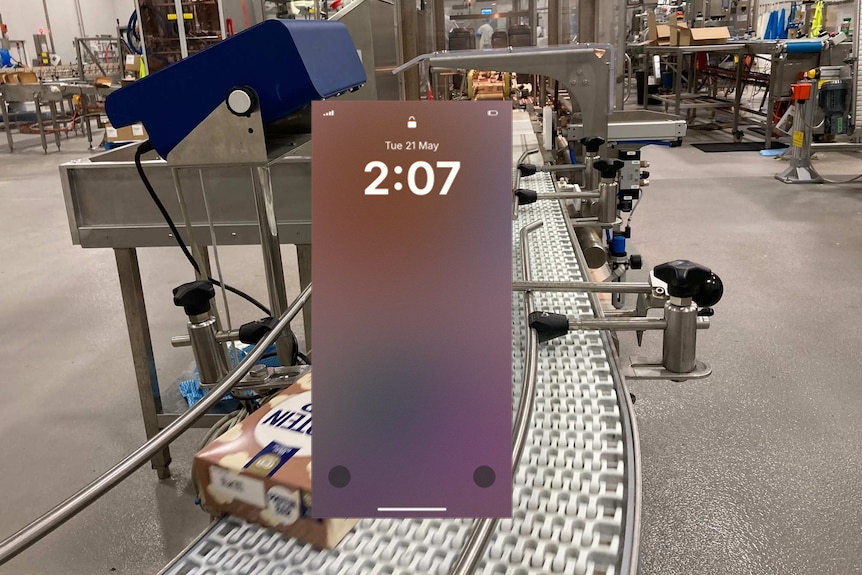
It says h=2 m=7
